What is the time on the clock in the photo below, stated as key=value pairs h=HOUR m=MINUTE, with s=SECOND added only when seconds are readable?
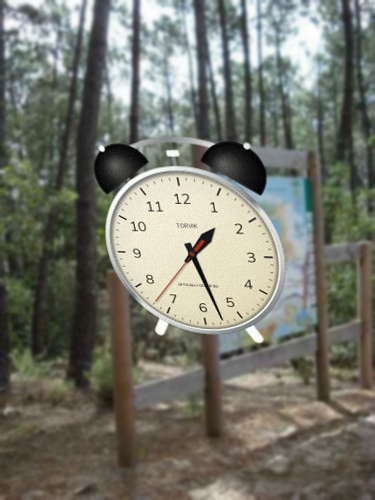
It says h=1 m=27 s=37
